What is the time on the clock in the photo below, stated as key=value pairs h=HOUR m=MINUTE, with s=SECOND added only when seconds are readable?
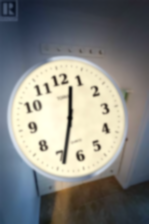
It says h=12 m=34
